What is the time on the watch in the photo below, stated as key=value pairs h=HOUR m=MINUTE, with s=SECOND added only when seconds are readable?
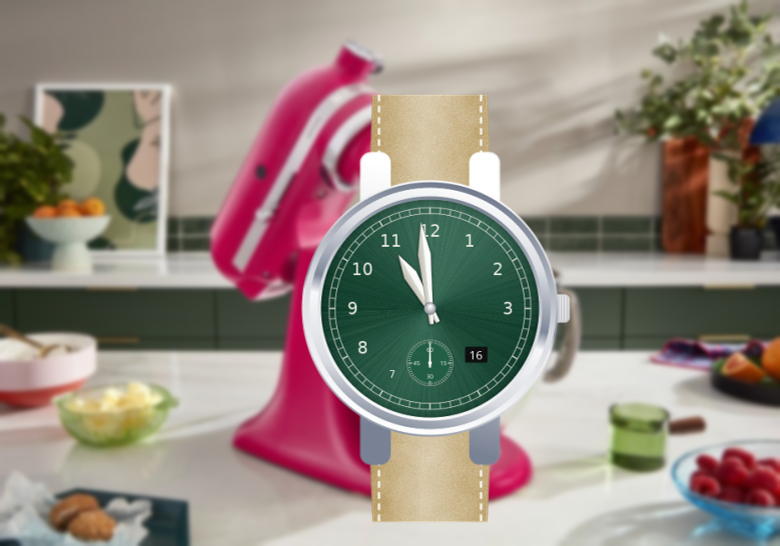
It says h=10 m=59
